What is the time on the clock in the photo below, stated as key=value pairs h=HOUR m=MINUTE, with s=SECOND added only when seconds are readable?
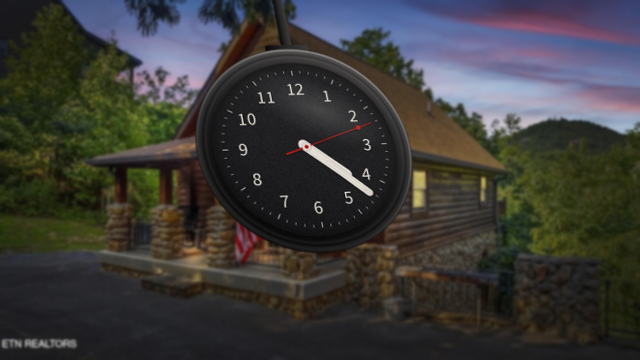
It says h=4 m=22 s=12
